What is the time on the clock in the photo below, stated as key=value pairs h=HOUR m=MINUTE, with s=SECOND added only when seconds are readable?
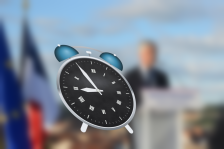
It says h=8 m=55
